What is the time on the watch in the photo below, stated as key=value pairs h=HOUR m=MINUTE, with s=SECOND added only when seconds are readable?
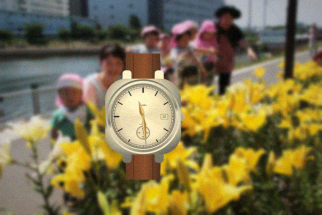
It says h=11 m=29
